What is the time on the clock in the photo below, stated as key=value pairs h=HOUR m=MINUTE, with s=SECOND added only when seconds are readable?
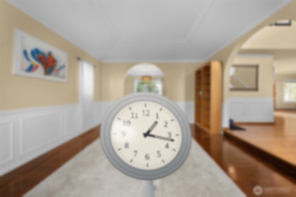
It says h=1 m=17
